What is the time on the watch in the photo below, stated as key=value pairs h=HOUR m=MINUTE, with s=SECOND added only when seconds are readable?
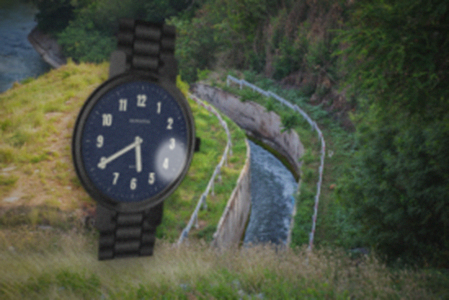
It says h=5 m=40
